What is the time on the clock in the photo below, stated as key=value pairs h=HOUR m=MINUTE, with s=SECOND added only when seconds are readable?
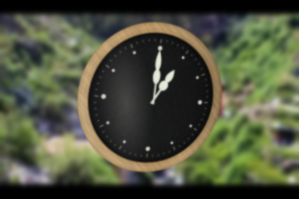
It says h=1 m=0
